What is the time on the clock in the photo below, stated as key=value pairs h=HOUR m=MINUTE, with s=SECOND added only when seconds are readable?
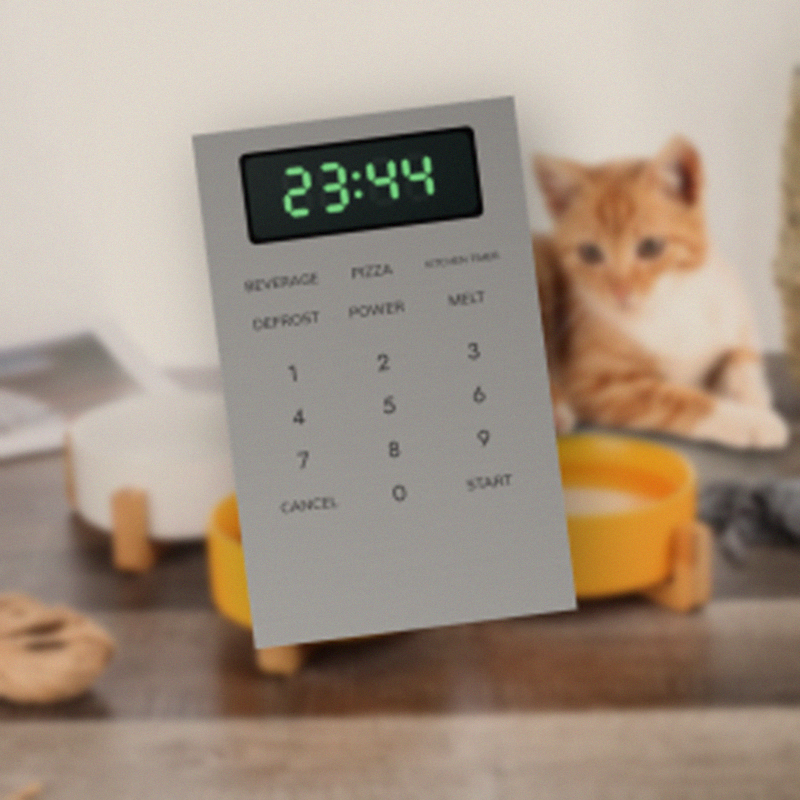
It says h=23 m=44
